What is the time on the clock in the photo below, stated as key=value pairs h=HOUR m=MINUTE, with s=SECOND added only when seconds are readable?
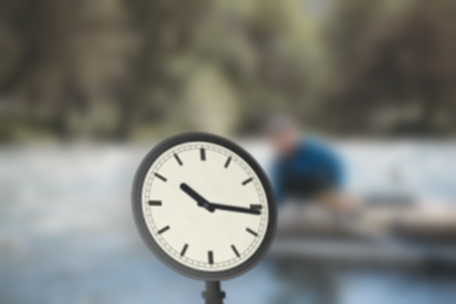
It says h=10 m=16
